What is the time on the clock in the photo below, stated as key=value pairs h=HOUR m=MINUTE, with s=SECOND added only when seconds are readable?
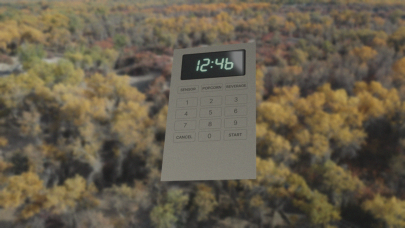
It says h=12 m=46
